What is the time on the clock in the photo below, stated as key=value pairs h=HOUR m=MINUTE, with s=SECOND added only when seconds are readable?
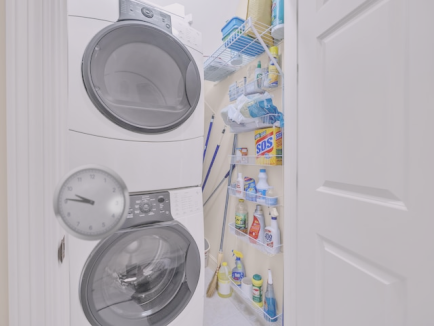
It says h=9 m=46
